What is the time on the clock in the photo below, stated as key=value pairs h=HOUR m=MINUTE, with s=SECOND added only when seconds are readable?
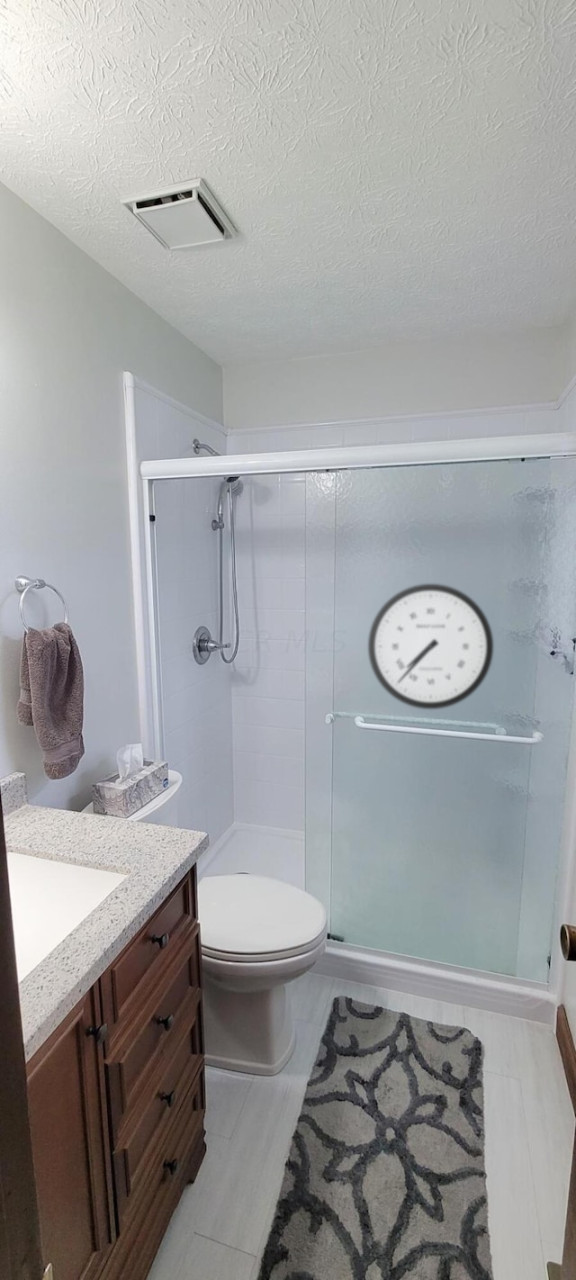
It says h=7 m=37
